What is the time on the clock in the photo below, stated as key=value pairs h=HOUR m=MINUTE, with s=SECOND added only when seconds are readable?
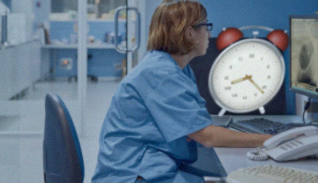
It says h=8 m=22
